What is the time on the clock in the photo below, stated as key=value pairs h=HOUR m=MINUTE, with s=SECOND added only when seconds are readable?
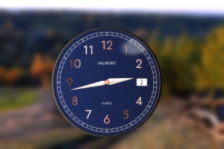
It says h=2 m=43
